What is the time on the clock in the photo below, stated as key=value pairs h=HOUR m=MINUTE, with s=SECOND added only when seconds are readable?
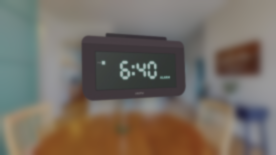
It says h=6 m=40
